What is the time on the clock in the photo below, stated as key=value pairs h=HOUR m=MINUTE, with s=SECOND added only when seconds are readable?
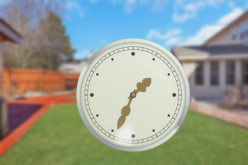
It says h=1 m=34
